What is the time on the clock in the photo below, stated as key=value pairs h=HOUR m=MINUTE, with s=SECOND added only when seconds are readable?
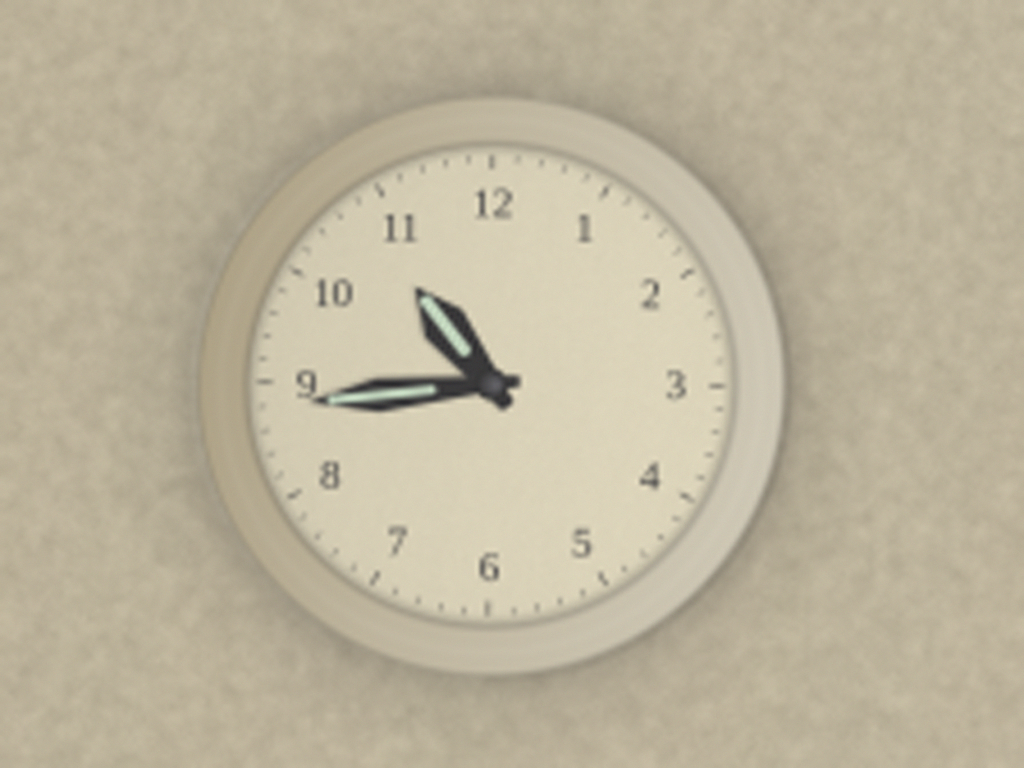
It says h=10 m=44
